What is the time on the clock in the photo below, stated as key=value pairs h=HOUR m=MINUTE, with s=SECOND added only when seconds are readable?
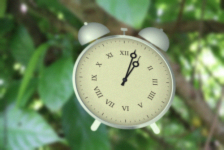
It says h=1 m=3
